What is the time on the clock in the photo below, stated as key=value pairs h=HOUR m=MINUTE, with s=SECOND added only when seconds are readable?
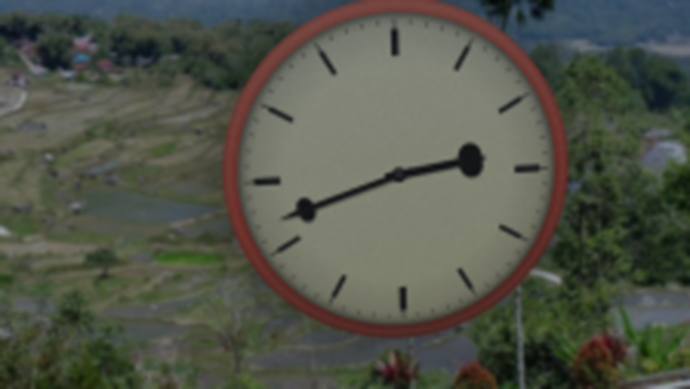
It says h=2 m=42
